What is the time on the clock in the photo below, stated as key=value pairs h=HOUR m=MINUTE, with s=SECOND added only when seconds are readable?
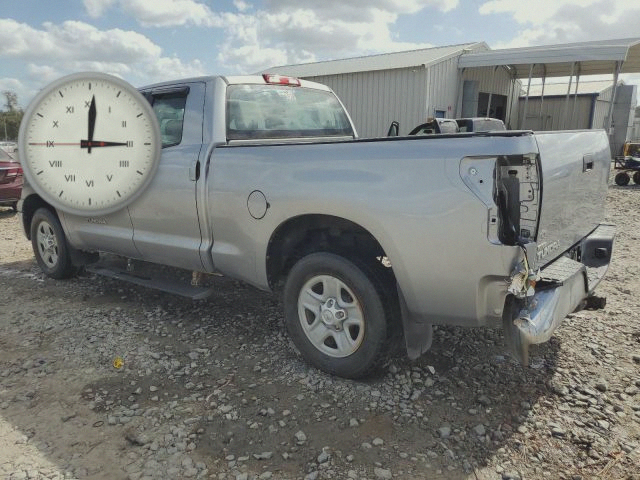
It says h=3 m=0 s=45
